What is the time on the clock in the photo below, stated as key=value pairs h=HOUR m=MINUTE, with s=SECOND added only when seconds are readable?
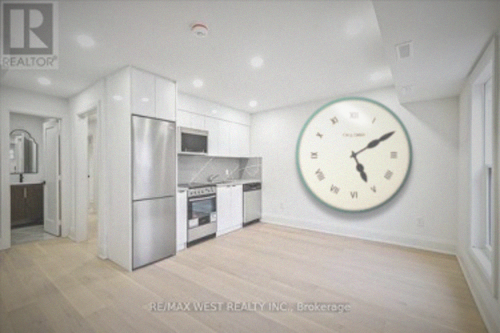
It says h=5 m=10
